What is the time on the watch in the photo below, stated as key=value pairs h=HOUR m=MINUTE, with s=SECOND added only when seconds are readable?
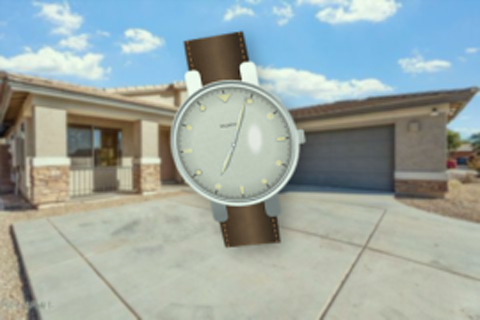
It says h=7 m=4
